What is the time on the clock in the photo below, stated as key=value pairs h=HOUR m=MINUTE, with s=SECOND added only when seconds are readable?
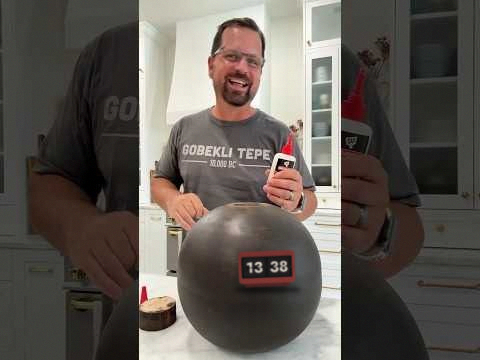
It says h=13 m=38
